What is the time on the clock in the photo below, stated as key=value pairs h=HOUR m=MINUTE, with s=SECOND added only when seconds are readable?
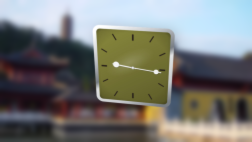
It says h=9 m=16
